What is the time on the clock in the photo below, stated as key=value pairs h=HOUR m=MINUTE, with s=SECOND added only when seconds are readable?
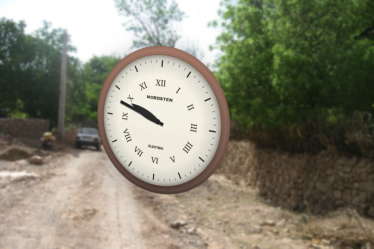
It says h=9 m=48
